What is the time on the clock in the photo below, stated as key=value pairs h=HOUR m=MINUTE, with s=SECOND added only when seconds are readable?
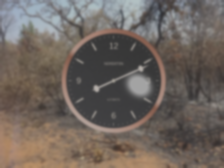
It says h=8 m=11
